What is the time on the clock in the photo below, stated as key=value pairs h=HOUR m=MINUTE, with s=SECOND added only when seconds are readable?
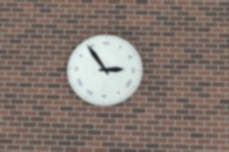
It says h=2 m=54
